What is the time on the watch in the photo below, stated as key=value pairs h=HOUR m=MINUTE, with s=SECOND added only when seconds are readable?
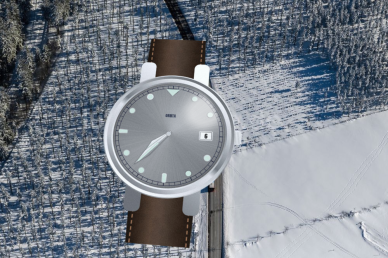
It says h=7 m=37
